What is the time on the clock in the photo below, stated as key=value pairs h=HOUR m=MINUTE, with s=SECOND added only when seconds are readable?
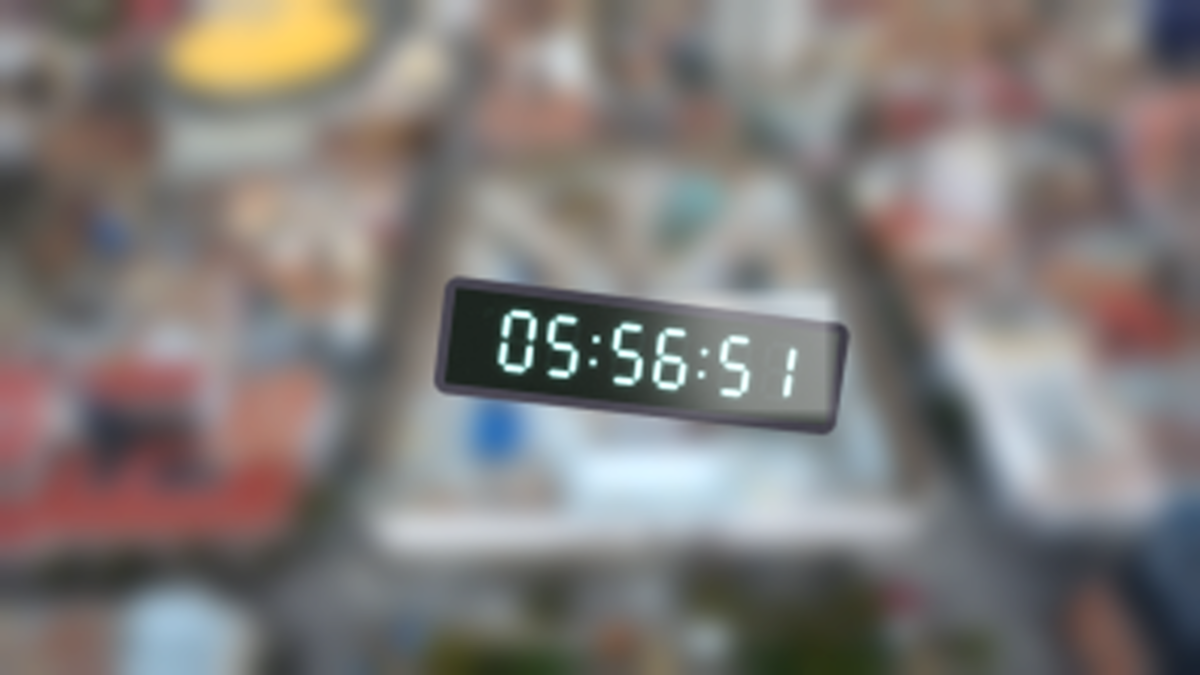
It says h=5 m=56 s=51
